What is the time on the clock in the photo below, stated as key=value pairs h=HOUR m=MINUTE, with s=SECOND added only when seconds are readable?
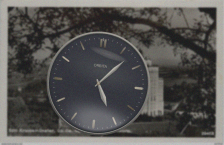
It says h=5 m=7
